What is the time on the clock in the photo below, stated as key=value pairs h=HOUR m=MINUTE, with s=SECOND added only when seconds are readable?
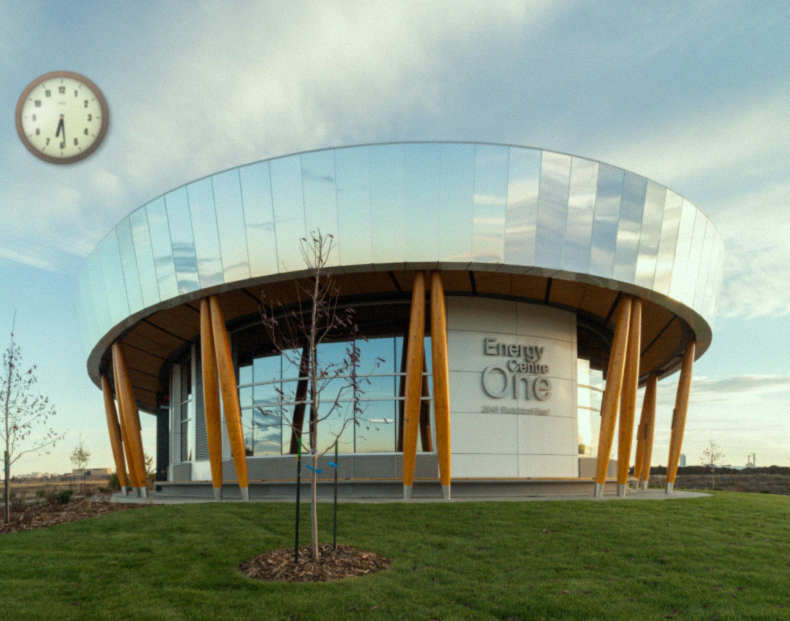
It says h=6 m=29
